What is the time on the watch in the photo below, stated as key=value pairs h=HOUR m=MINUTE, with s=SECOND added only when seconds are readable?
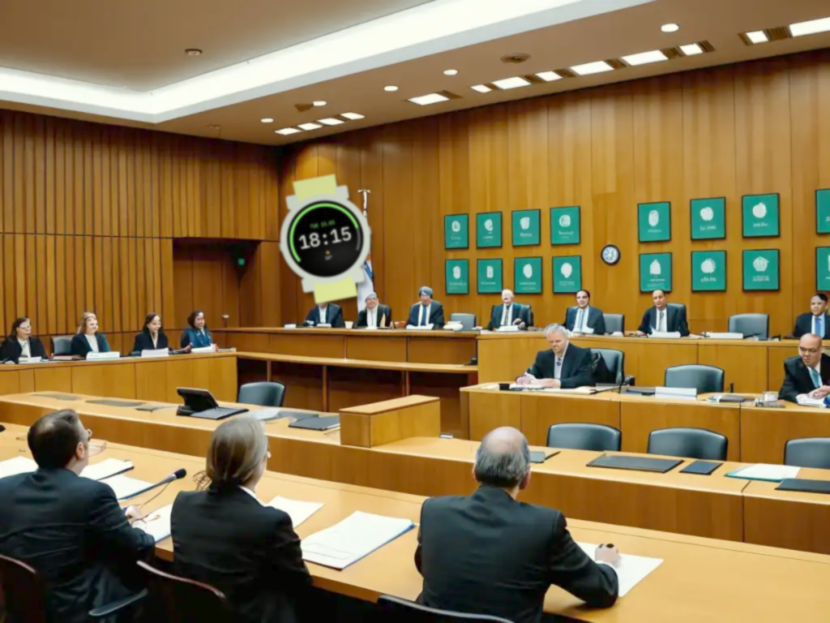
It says h=18 m=15
